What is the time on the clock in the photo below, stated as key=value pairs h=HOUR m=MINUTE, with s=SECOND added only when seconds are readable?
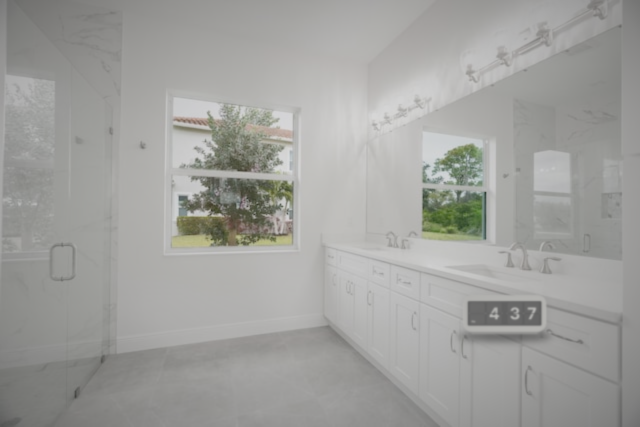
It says h=4 m=37
